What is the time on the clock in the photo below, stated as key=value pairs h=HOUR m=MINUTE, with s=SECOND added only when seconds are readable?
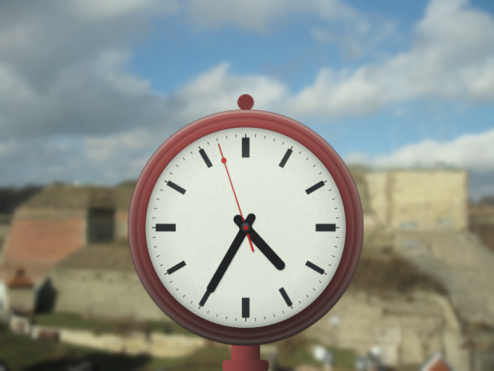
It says h=4 m=34 s=57
